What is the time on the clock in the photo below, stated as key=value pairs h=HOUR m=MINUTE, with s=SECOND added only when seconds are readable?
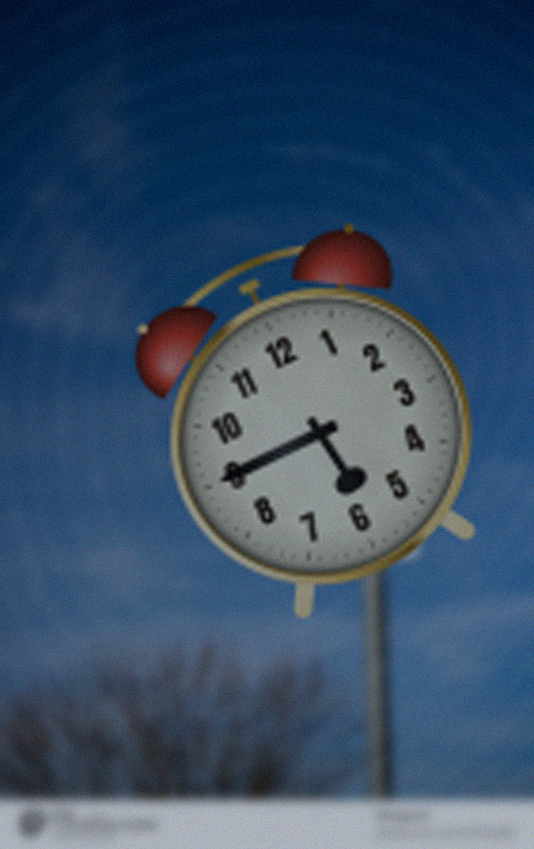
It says h=5 m=45
